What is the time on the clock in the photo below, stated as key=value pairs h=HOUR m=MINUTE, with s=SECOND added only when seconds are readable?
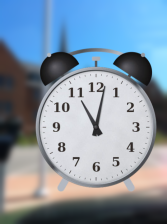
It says h=11 m=2
